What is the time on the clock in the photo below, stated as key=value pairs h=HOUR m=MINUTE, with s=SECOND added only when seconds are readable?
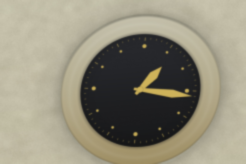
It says h=1 m=16
